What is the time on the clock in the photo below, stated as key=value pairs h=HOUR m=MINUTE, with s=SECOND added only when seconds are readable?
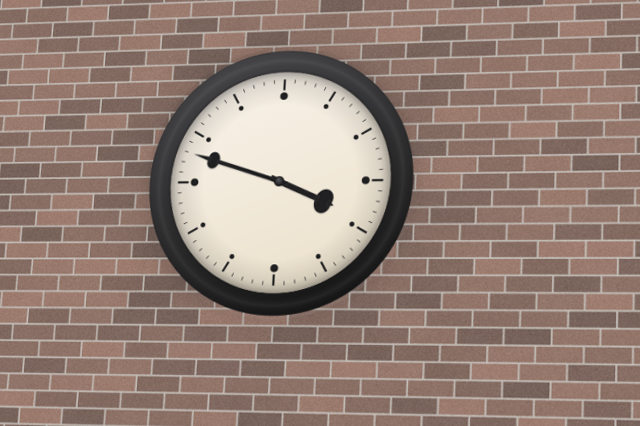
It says h=3 m=48
